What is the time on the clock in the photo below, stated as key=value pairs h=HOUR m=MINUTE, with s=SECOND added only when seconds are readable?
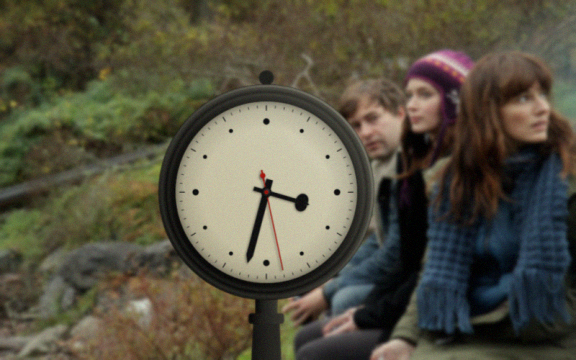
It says h=3 m=32 s=28
